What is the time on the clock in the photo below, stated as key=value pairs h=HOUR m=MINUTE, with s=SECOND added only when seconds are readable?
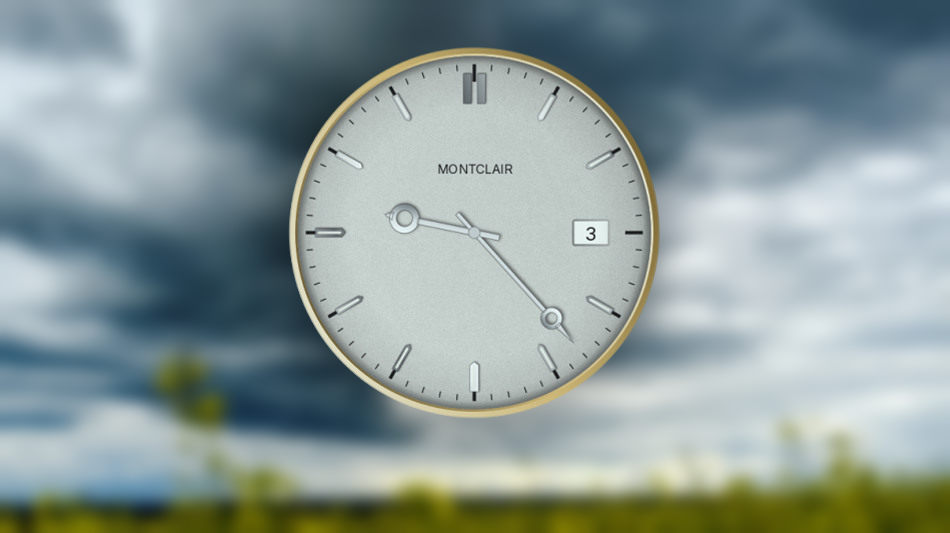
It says h=9 m=23
